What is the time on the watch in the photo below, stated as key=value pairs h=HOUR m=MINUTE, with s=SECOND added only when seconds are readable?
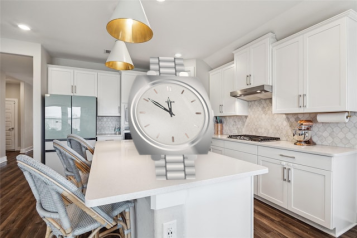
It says h=11 m=51
